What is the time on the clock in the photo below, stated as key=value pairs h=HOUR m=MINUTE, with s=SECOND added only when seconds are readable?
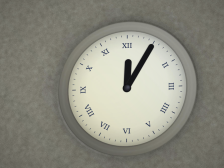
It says h=12 m=5
